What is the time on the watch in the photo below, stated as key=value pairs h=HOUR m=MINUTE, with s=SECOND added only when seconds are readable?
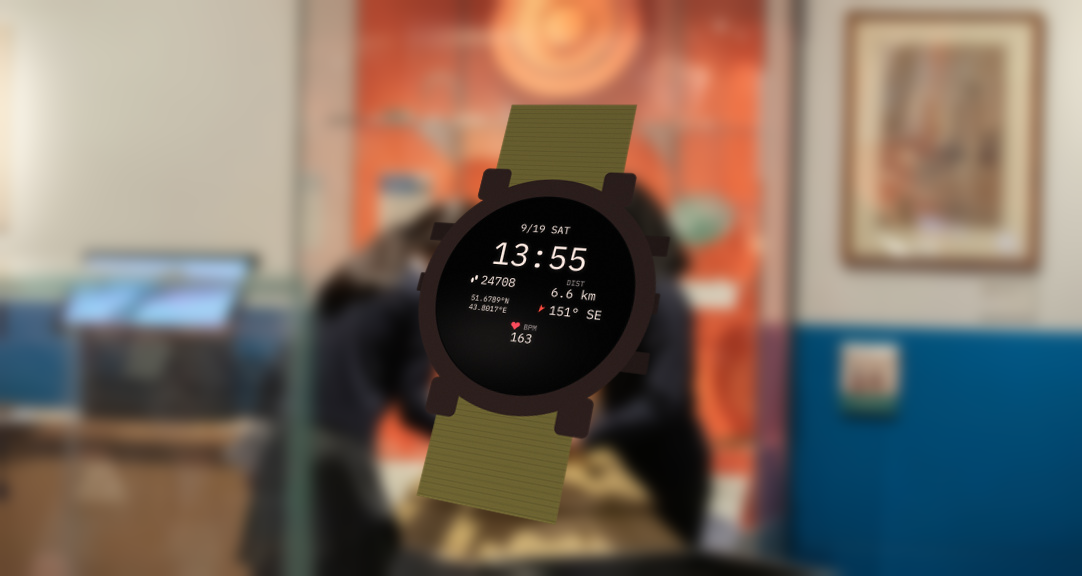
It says h=13 m=55
